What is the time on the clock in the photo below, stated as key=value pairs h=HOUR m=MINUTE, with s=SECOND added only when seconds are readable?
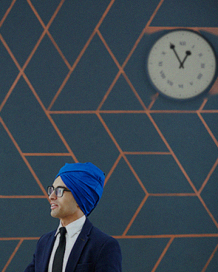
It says h=12 m=55
